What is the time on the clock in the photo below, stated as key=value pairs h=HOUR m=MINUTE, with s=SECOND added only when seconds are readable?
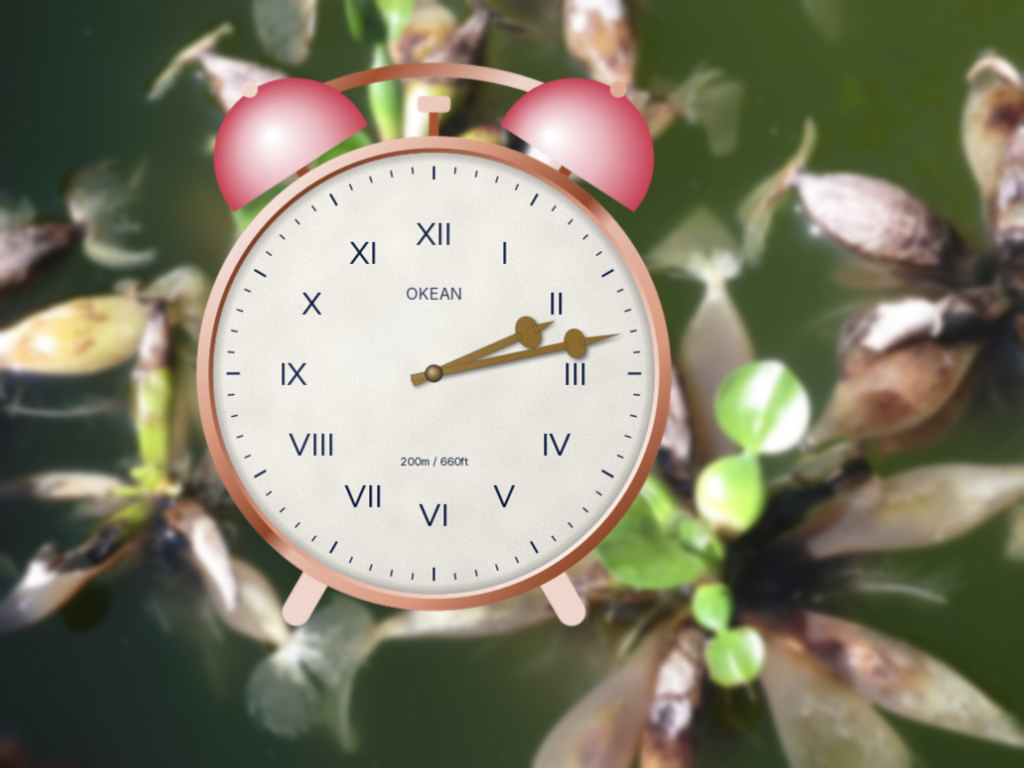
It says h=2 m=13
